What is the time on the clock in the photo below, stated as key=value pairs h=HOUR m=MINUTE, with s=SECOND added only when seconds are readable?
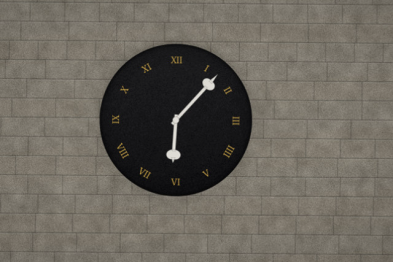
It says h=6 m=7
